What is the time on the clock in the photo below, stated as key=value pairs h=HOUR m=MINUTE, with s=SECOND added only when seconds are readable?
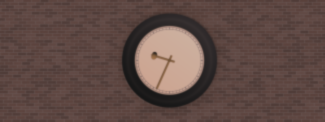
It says h=9 m=34
